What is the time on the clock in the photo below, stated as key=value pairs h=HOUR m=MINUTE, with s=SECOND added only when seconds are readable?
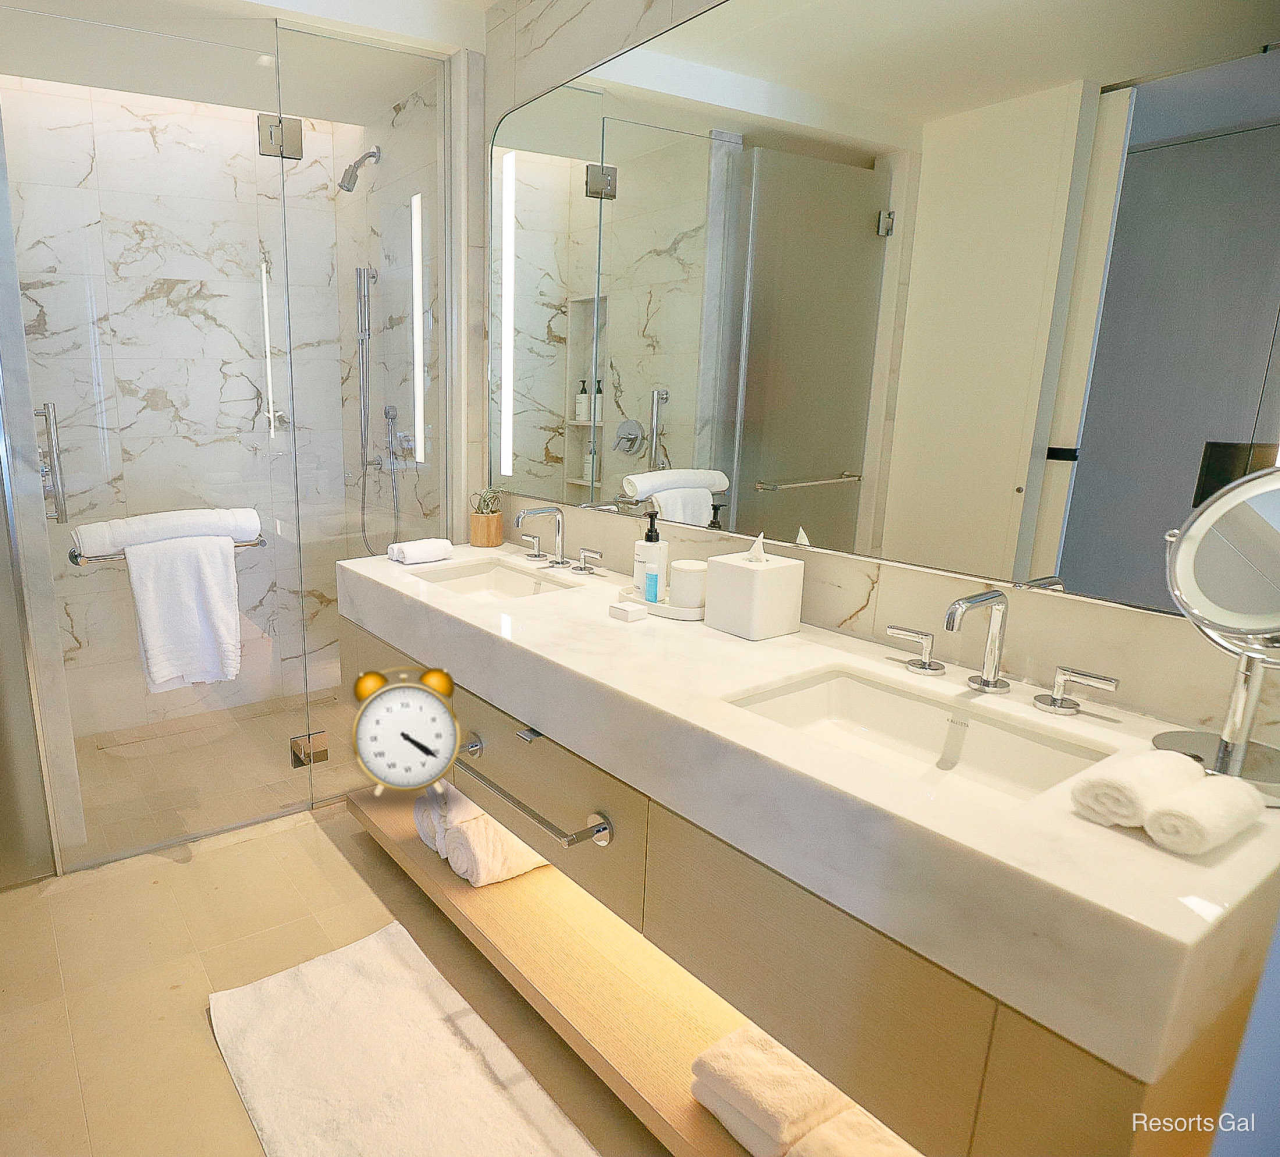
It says h=4 m=21
